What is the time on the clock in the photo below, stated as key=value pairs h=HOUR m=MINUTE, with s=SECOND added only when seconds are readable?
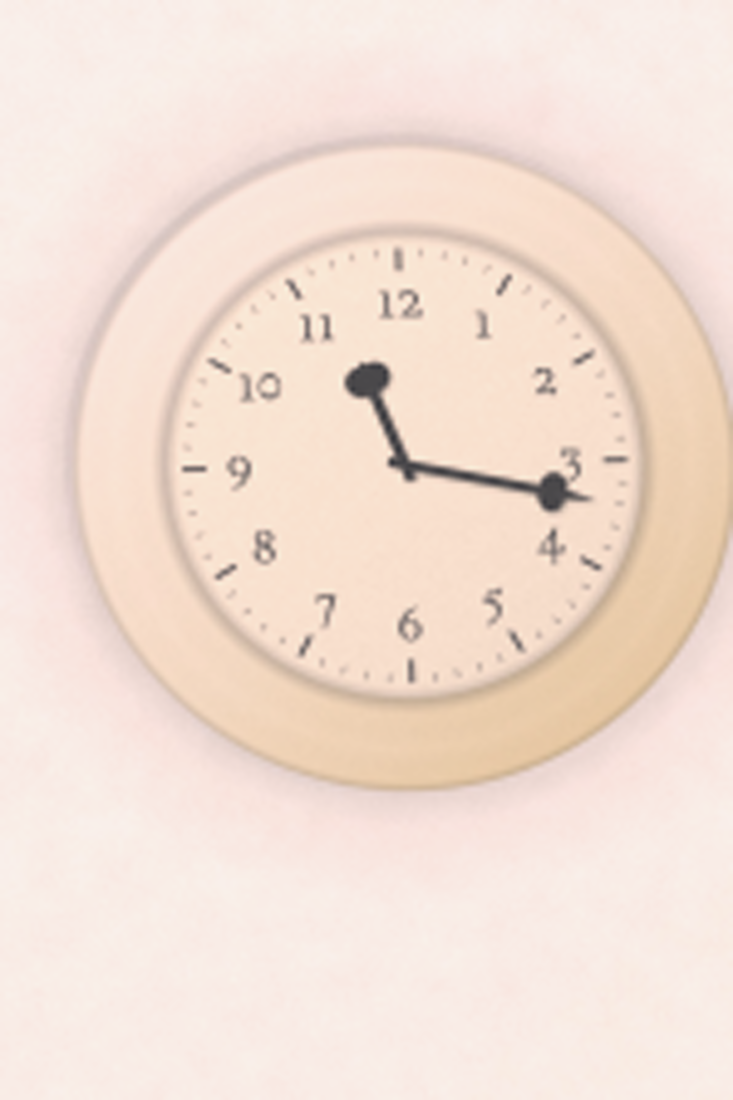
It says h=11 m=17
